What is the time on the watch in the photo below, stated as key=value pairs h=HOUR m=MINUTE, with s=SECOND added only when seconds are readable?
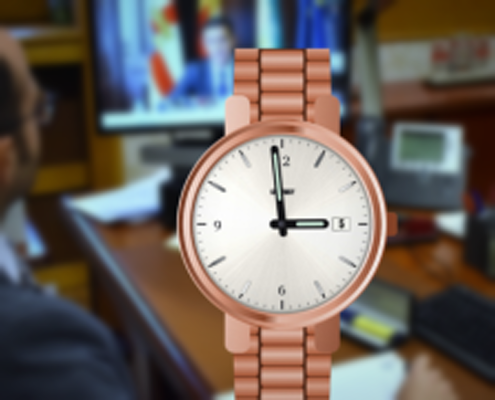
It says h=2 m=59
